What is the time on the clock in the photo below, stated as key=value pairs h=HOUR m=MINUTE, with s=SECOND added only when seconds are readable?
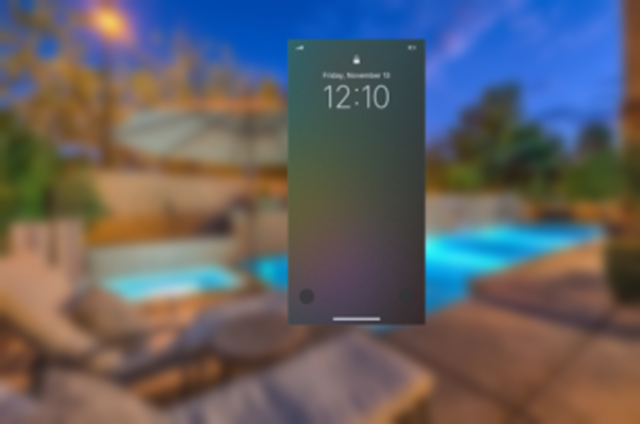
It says h=12 m=10
